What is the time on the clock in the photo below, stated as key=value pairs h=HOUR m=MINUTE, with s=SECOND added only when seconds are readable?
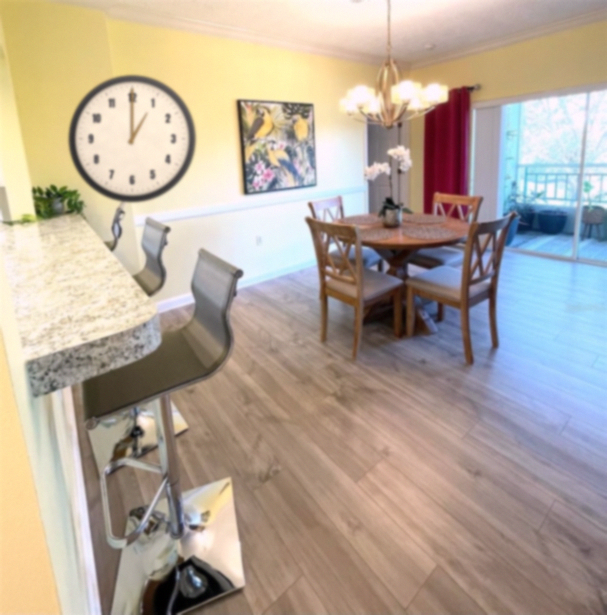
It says h=1 m=0
